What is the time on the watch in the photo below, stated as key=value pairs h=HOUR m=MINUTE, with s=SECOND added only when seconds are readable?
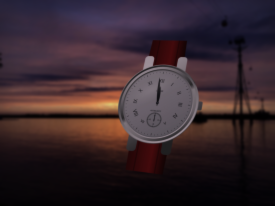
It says h=11 m=59
